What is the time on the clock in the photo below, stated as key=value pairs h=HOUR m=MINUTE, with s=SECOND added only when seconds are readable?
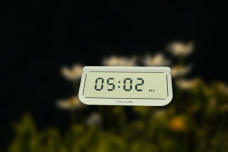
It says h=5 m=2
